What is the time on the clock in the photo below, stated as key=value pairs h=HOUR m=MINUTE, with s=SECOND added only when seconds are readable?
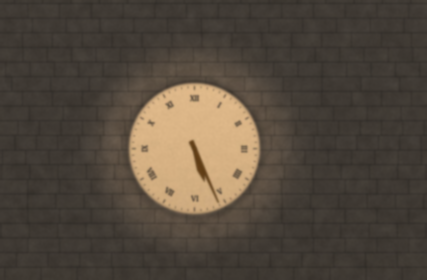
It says h=5 m=26
